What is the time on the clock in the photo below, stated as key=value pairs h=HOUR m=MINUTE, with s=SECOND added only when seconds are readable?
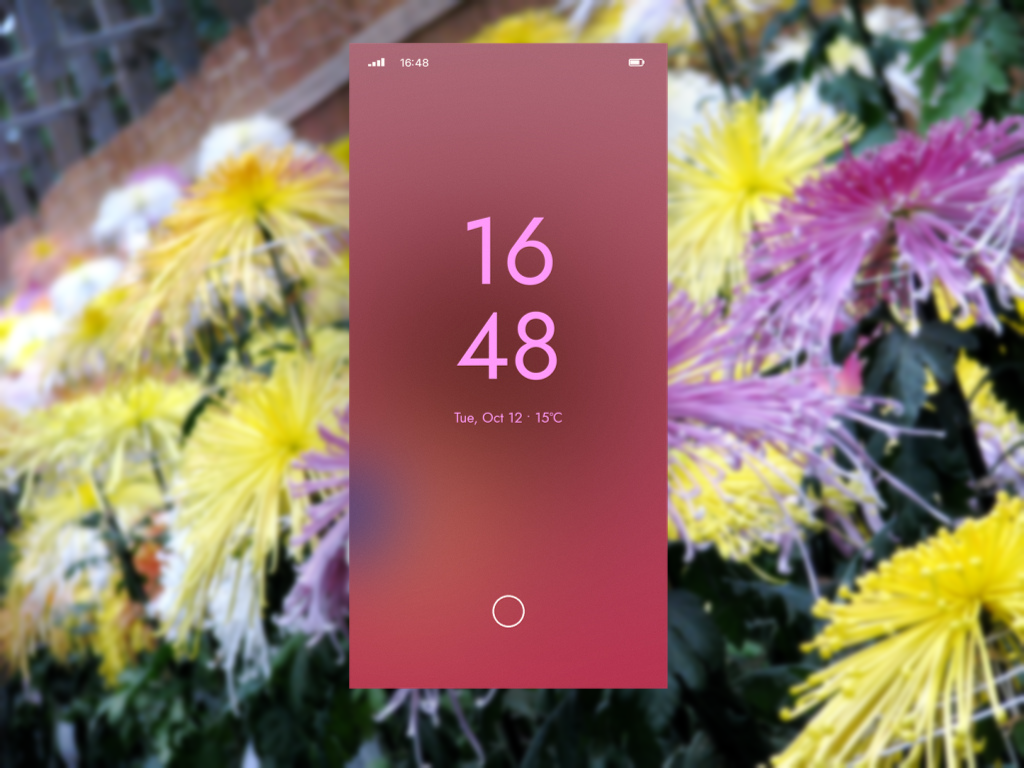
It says h=16 m=48
